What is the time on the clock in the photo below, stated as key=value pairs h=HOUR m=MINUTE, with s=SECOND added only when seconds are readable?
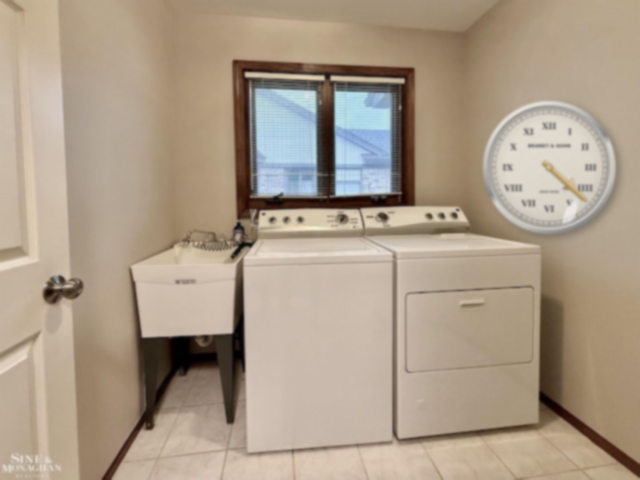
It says h=4 m=22
